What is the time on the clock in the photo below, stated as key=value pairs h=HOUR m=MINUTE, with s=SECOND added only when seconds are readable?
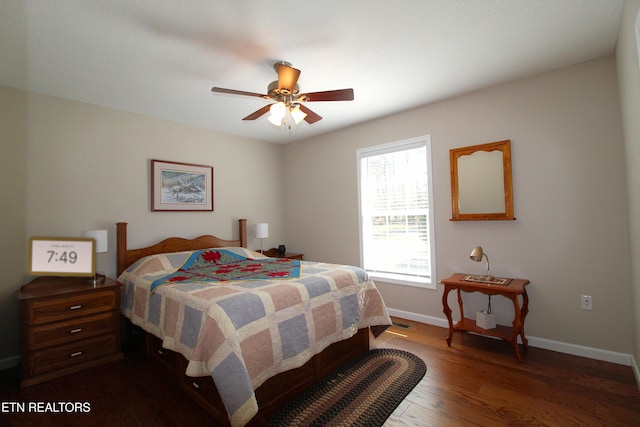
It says h=7 m=49
